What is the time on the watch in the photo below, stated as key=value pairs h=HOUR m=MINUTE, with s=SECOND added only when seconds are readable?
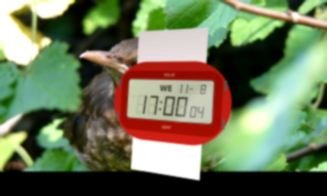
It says h=17 m=0
